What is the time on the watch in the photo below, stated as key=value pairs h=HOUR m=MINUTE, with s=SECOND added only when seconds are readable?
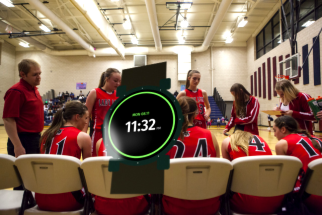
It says h=11 m=32
